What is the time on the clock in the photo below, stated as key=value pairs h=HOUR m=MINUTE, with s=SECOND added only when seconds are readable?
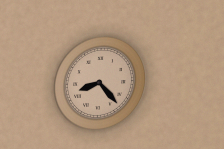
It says h=8 m=23
